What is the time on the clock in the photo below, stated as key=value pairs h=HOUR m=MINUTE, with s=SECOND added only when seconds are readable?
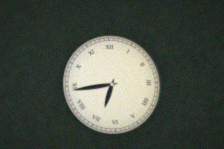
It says h=6 m=44
